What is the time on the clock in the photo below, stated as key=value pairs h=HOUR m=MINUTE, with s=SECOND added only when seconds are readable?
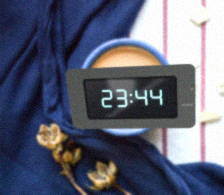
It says h=23 m=44
